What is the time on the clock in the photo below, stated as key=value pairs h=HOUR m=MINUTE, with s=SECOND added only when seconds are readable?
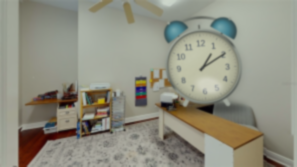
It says h=1 m=10
